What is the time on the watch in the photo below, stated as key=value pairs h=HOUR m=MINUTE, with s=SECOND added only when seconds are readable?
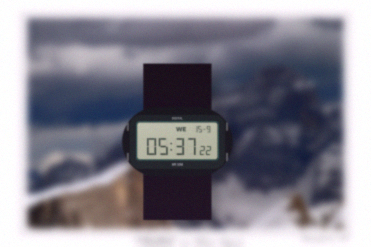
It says h=5 m=37
